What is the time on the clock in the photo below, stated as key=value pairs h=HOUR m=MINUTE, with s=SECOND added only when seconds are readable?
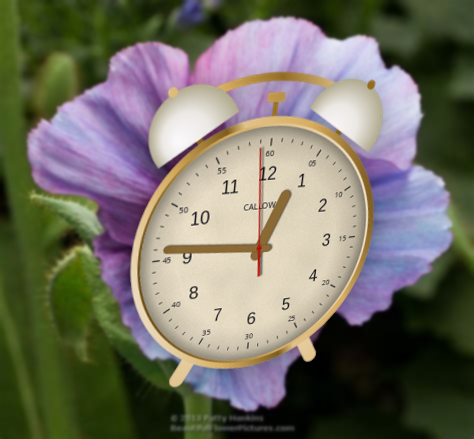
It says h=12 m=45 s=59
